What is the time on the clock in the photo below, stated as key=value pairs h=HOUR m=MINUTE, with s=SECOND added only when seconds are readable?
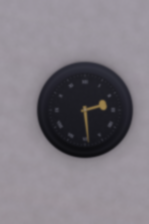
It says h=2 m=29
